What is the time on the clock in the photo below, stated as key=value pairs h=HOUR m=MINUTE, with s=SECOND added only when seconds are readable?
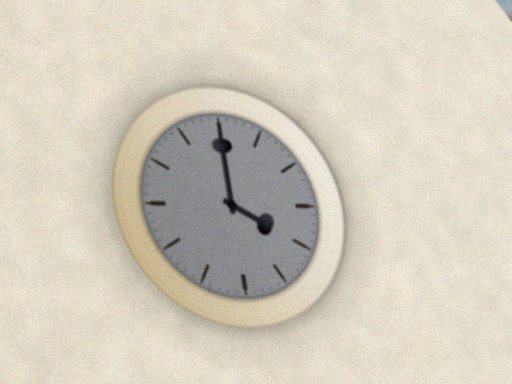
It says h=4 m=0
